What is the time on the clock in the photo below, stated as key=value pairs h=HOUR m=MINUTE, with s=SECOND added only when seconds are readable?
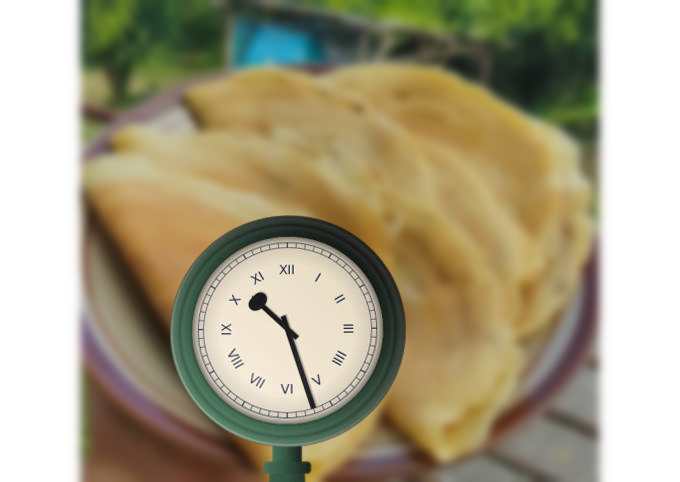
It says h=10 m=27
